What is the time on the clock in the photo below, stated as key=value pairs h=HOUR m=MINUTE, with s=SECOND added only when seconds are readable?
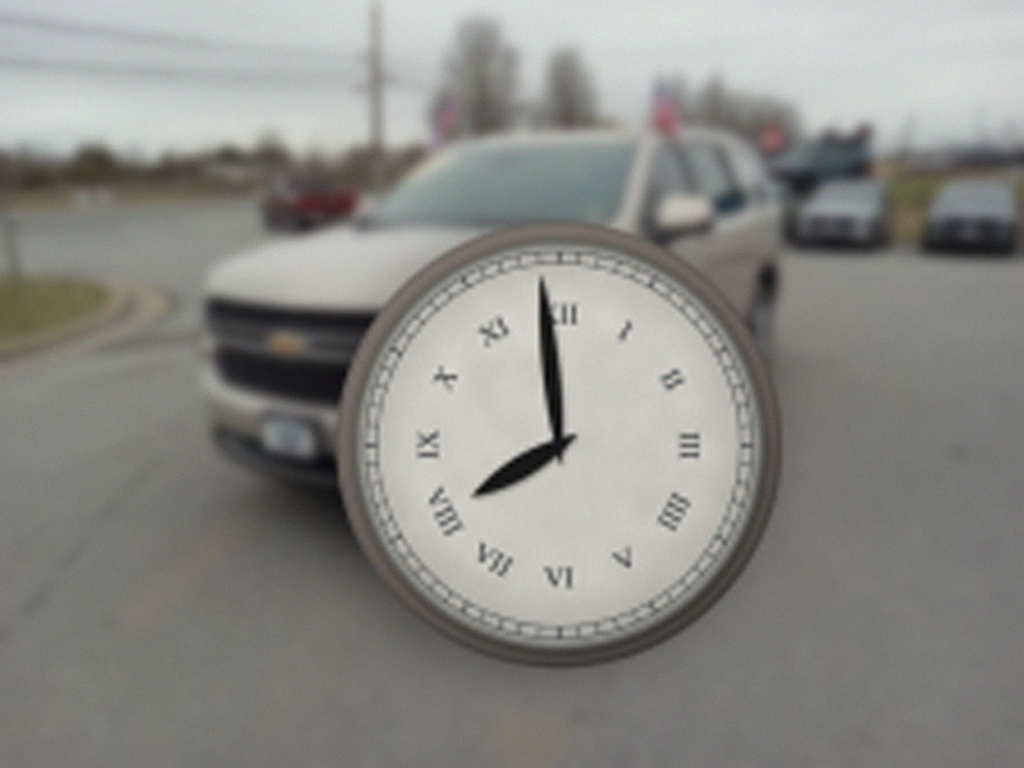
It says h=7 m=59
